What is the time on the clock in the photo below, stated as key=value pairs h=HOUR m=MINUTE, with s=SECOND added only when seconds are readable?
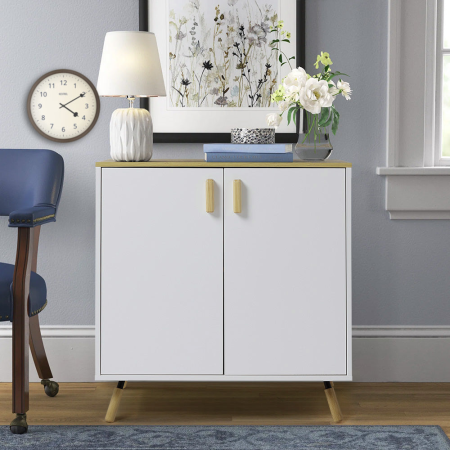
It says h=4 m=10
